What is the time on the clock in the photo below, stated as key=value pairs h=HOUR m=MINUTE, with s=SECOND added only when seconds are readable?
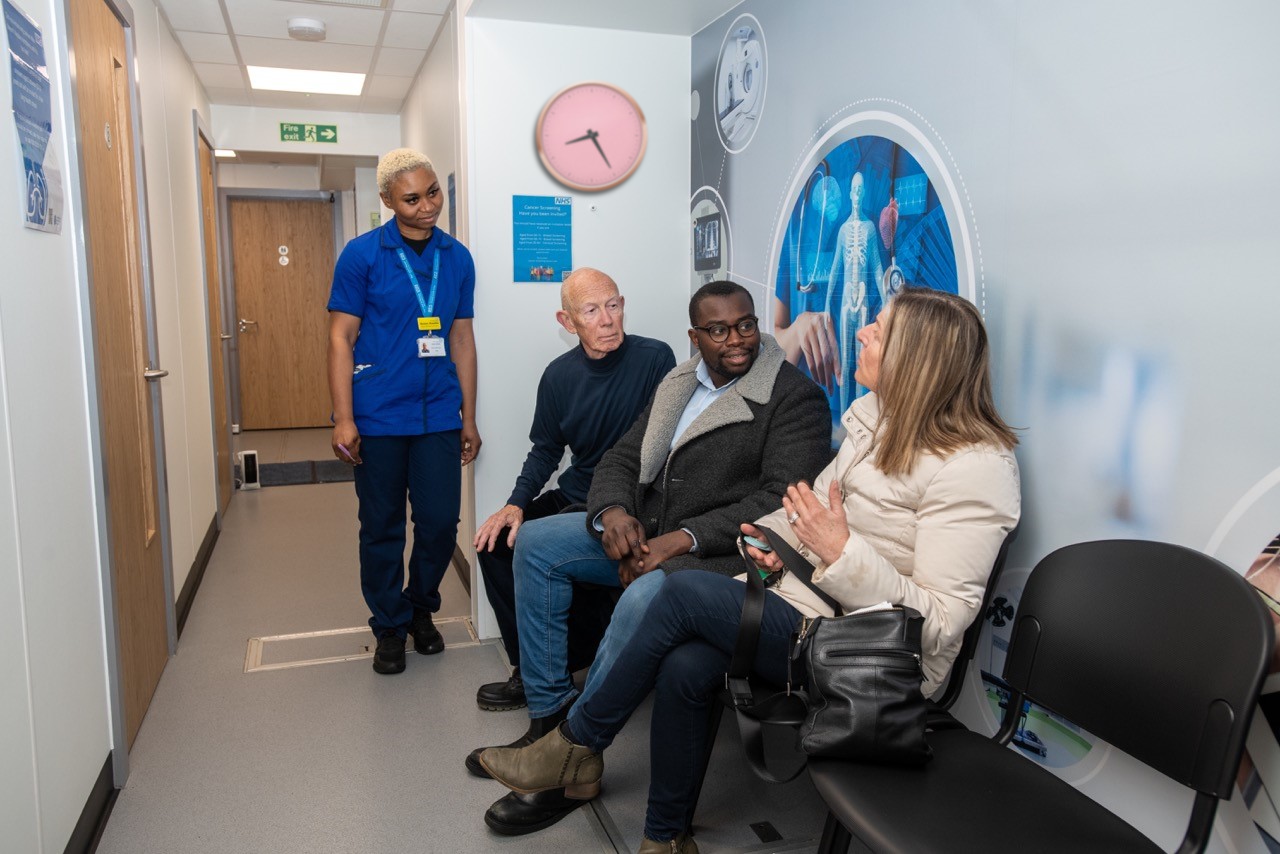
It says h=8 m=25
